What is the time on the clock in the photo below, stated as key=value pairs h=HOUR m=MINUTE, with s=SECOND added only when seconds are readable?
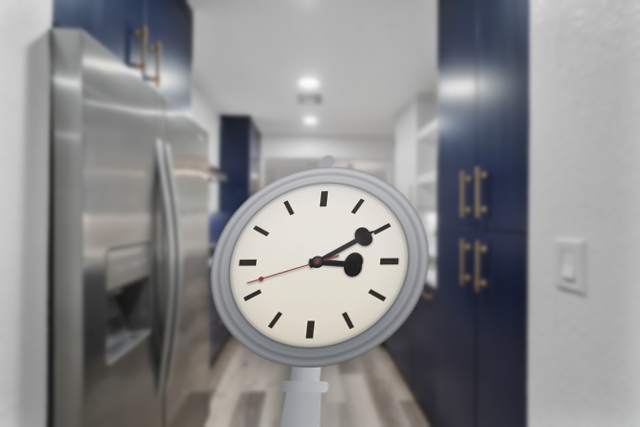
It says h=3 m=9 s=42
